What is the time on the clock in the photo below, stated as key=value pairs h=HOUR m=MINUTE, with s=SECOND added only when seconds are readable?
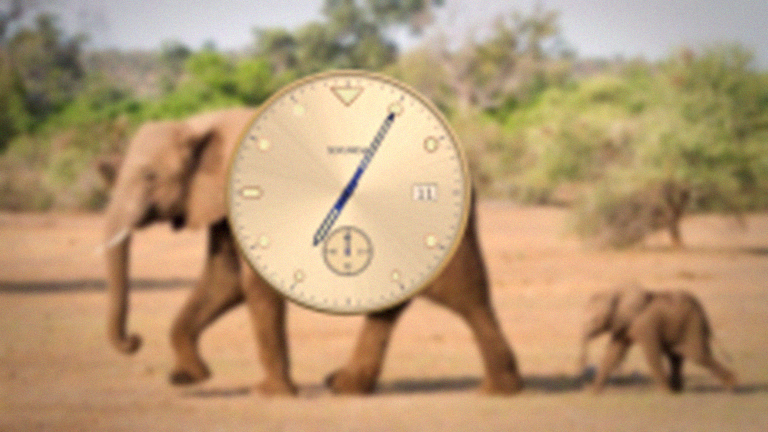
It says h=7 m=5
